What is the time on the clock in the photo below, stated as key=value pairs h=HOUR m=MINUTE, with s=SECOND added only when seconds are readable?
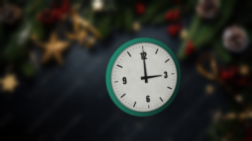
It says h=3 m=0
